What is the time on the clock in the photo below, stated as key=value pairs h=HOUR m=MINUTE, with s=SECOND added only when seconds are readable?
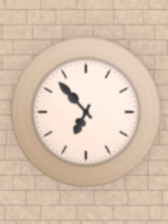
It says h=6 m=53
